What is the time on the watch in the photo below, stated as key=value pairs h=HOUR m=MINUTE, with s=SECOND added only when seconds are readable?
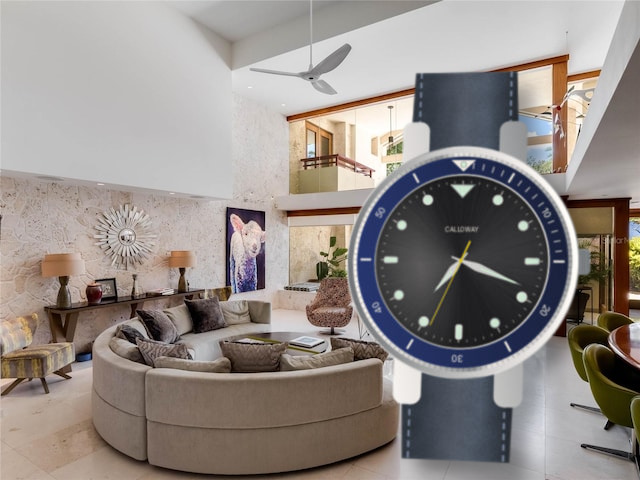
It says h=7 m=18 s=34
